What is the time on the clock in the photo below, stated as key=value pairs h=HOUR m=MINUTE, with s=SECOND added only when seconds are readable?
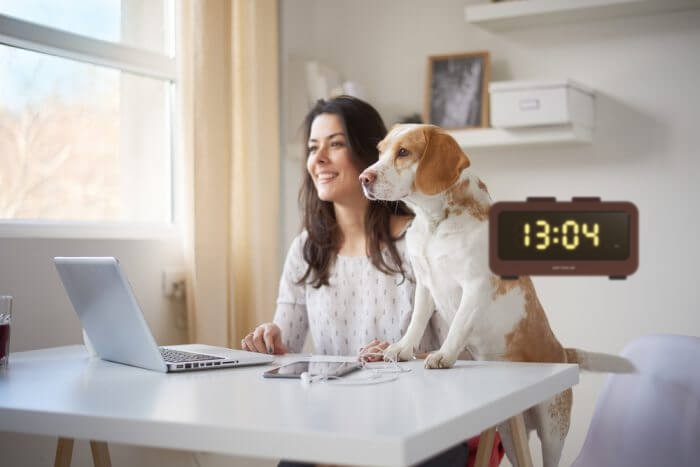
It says h=13 m=4
